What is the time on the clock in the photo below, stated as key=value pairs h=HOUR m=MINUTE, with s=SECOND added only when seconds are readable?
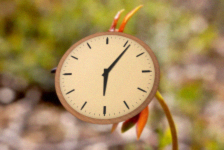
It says h=6 m=6
